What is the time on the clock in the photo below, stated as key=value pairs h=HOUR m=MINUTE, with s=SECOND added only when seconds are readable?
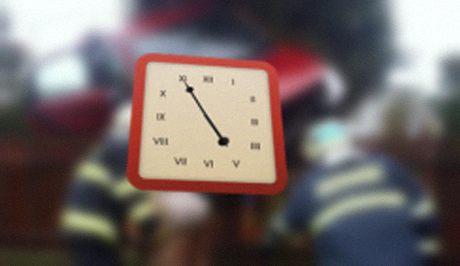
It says h=4 m=55
